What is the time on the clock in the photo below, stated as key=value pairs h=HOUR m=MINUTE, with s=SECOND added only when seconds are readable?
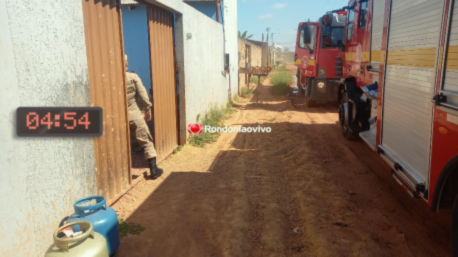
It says h=4 m=54
